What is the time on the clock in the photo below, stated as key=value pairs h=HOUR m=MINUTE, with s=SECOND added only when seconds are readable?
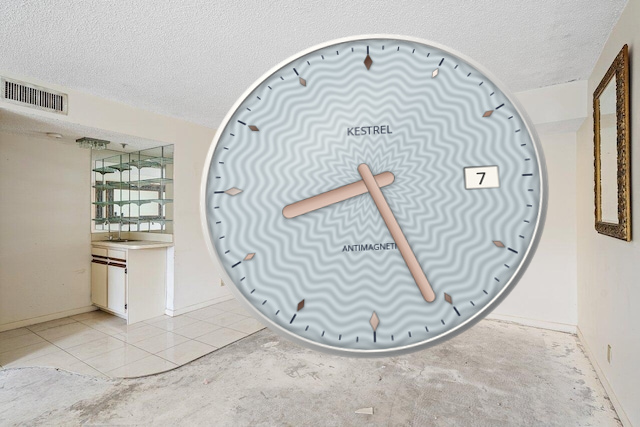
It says h=8 m=26
